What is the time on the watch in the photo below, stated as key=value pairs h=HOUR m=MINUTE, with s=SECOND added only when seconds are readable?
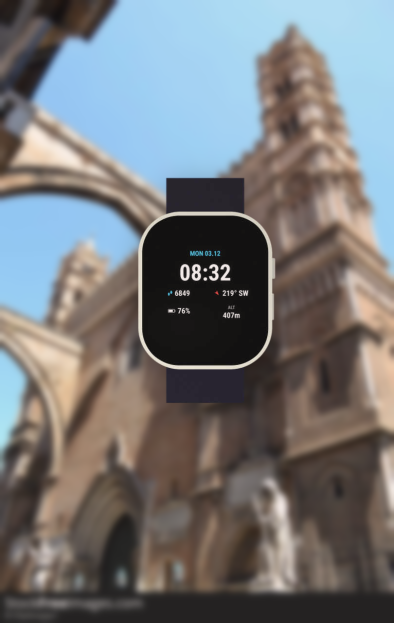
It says h=8 m=32
